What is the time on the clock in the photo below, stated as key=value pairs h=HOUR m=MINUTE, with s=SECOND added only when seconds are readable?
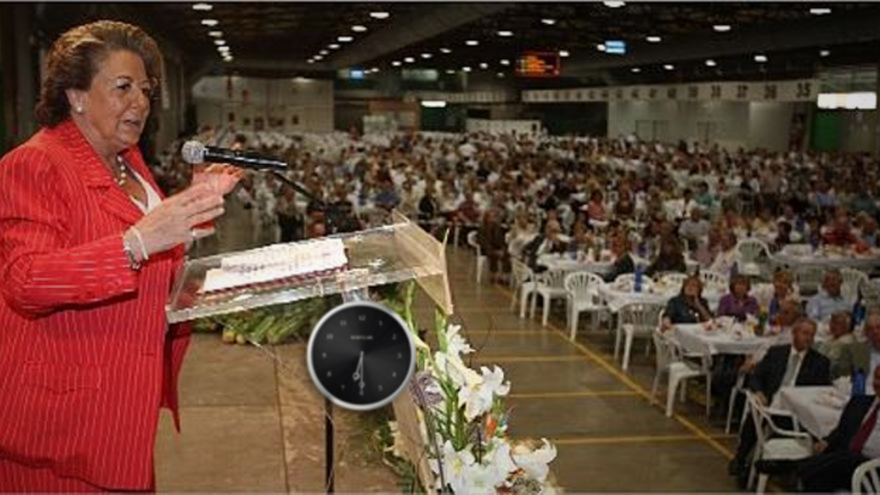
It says h=6 m=30
